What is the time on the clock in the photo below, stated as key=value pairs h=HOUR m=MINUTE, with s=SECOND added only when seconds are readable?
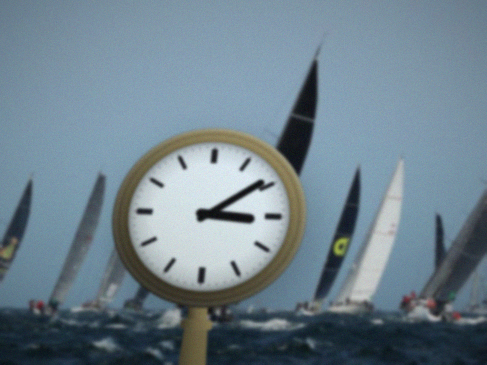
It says h=3 m=9
